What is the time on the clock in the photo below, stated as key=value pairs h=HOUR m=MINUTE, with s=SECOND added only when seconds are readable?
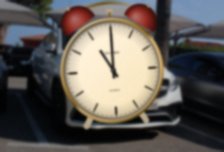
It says h=11 m=0
